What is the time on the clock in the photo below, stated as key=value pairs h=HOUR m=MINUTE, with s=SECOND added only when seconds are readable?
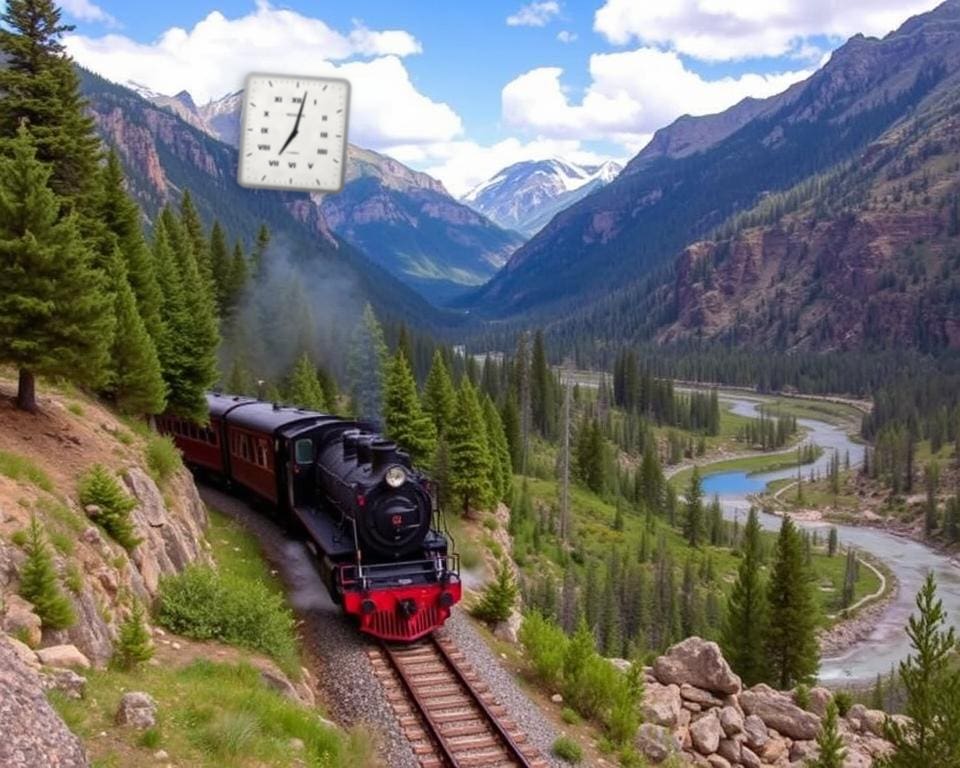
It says h=7 m=2
